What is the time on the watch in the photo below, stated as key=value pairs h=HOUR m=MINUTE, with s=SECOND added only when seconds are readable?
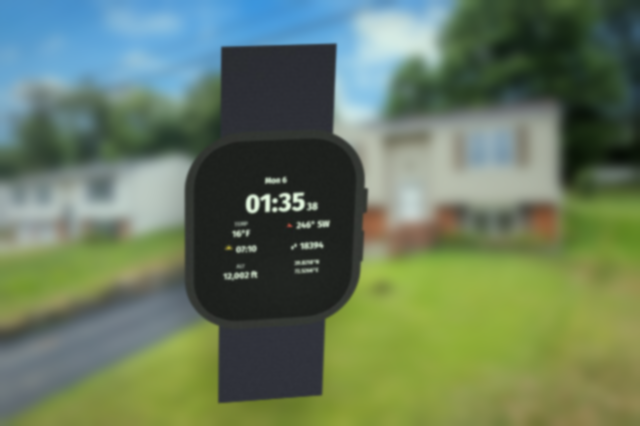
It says h=1 m=35
